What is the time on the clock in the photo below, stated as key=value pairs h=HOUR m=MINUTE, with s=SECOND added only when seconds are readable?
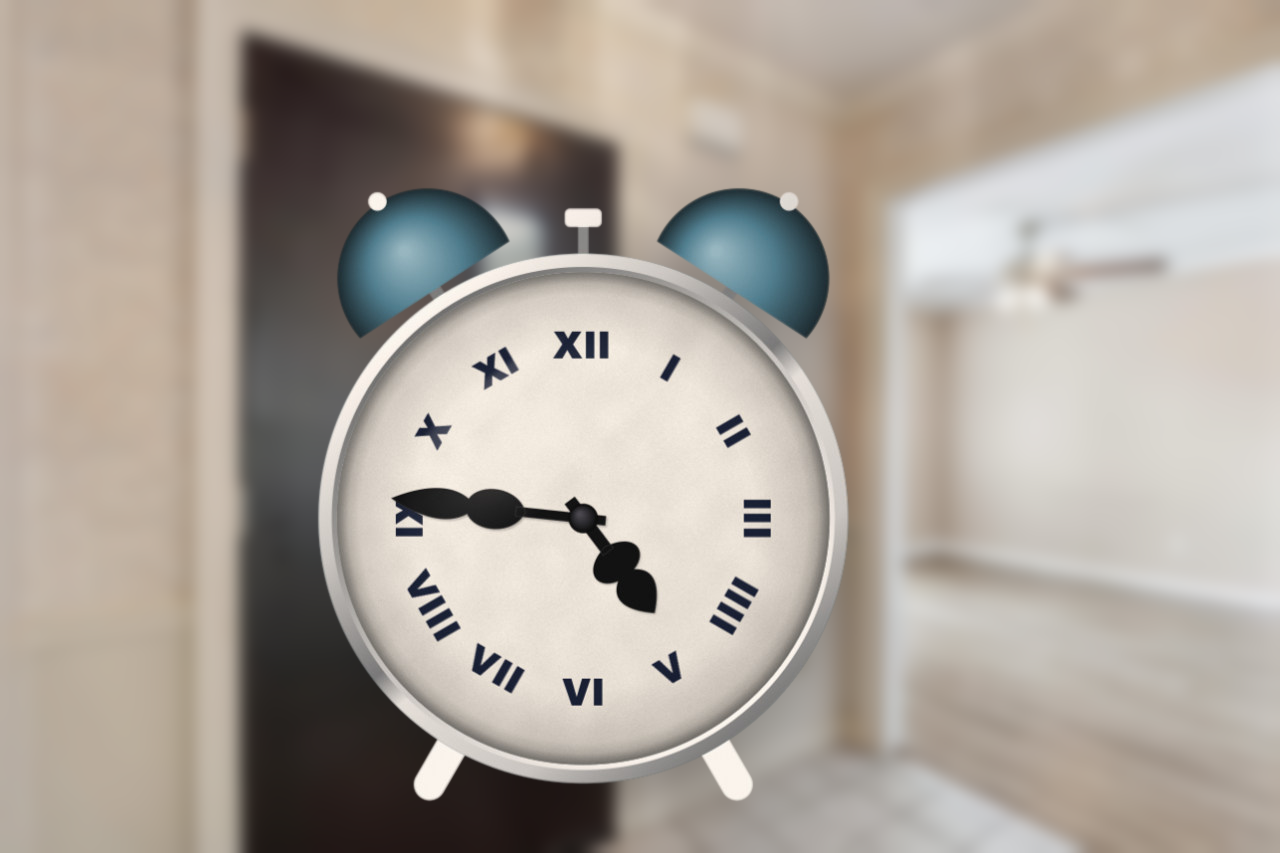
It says h=4 m=46
